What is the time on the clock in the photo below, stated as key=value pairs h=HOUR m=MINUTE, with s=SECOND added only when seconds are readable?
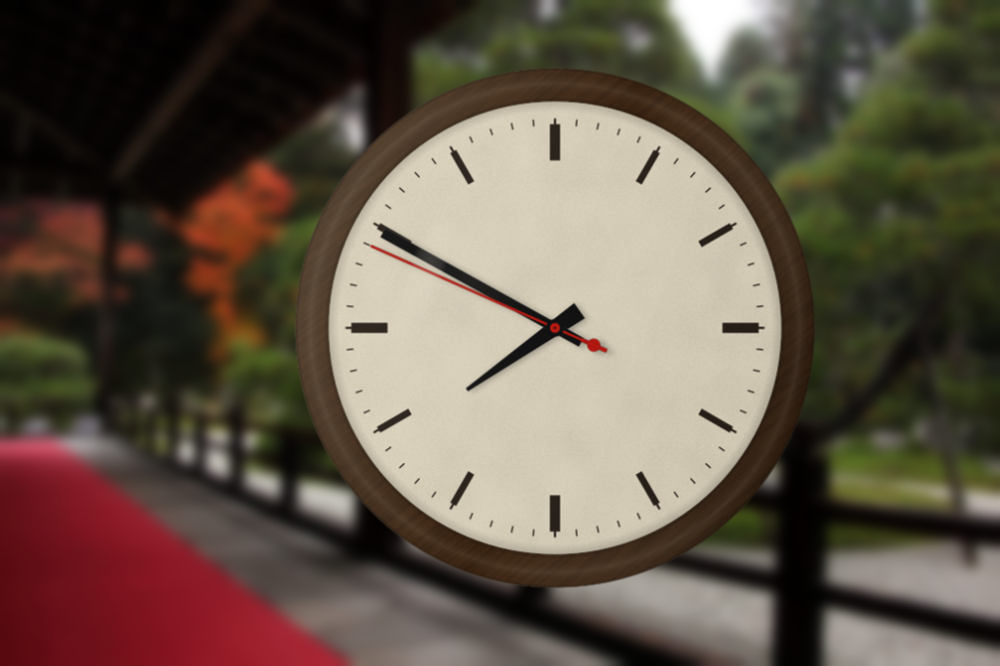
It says h=7 m=49 s=49
